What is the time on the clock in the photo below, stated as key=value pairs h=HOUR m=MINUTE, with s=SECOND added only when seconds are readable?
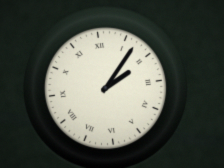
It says h=2 m=7
